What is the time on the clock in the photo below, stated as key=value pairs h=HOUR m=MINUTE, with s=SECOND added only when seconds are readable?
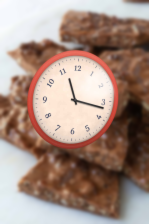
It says h=11 m=17
